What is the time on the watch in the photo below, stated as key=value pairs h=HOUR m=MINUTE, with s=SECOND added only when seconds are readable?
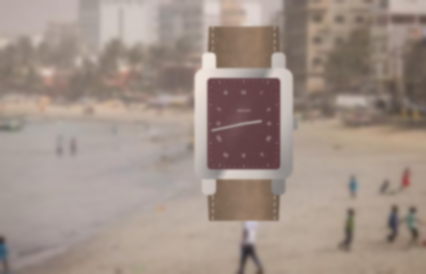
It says h=2 m=43
